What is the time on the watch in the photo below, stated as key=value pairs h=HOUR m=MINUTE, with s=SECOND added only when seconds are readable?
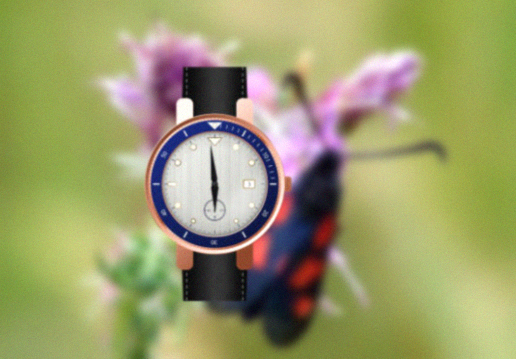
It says h=5 m=59
